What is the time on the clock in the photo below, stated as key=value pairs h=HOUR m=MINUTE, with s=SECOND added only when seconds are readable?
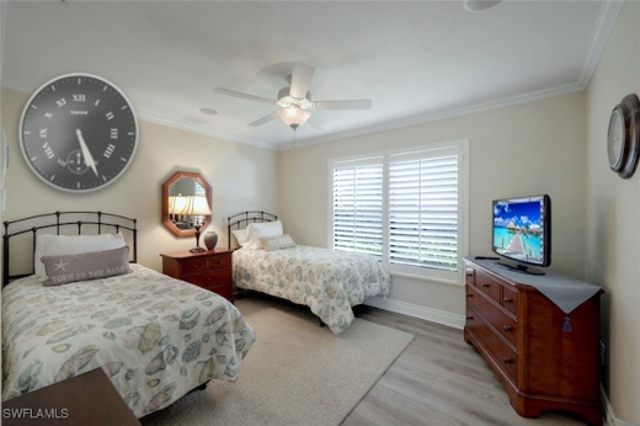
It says h=5 m=26
